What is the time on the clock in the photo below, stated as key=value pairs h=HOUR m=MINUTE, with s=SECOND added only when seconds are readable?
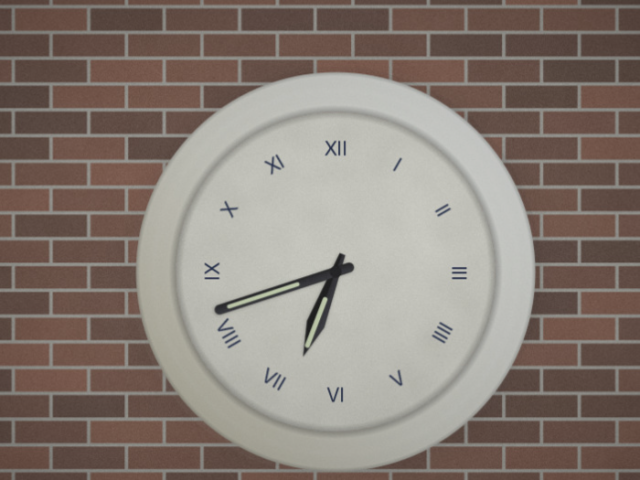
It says h=6 m=42
